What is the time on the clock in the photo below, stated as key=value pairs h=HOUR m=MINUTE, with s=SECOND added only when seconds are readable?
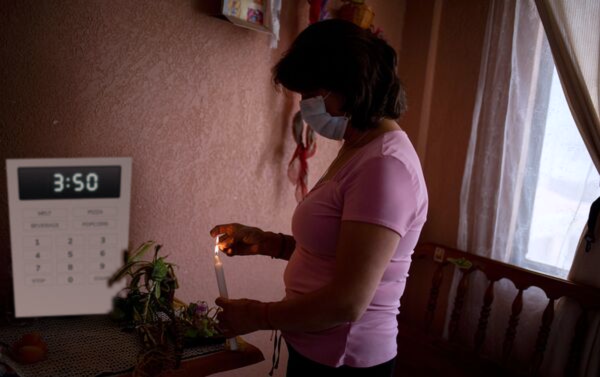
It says h=3 m=50
